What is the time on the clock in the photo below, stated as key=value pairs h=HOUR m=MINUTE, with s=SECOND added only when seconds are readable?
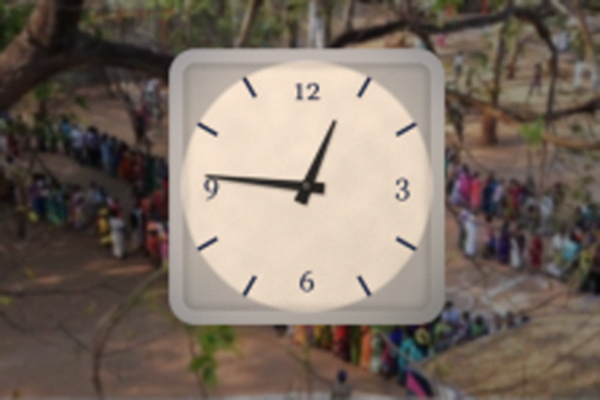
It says h=12 m=46
